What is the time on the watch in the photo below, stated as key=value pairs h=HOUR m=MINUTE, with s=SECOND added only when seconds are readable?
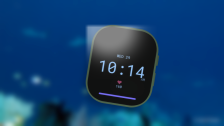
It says h=10 m=14
